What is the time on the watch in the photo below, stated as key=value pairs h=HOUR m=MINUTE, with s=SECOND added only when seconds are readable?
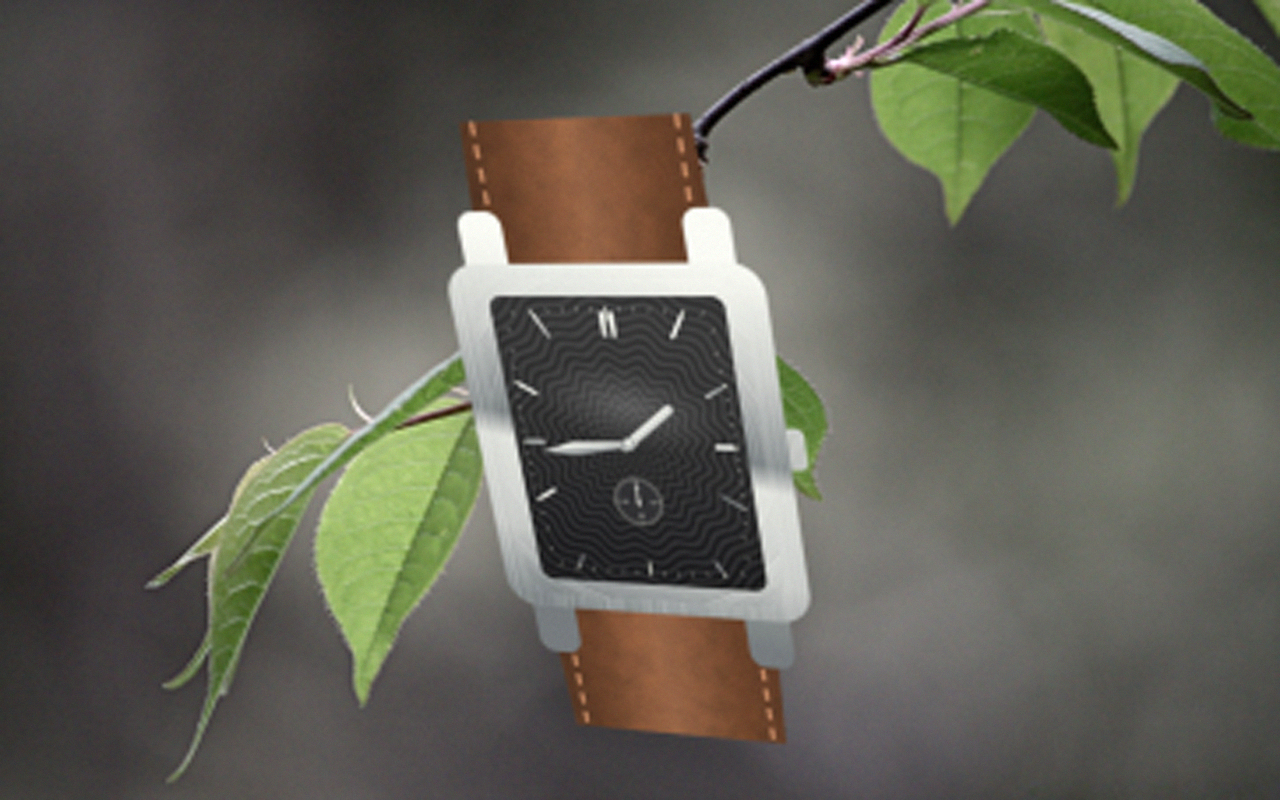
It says h=1 m=44
